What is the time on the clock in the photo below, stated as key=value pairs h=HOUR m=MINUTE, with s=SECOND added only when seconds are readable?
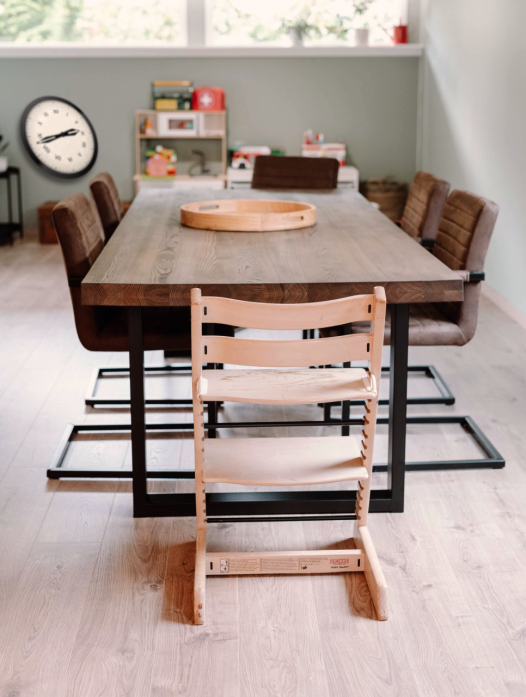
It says h=2 m=43
